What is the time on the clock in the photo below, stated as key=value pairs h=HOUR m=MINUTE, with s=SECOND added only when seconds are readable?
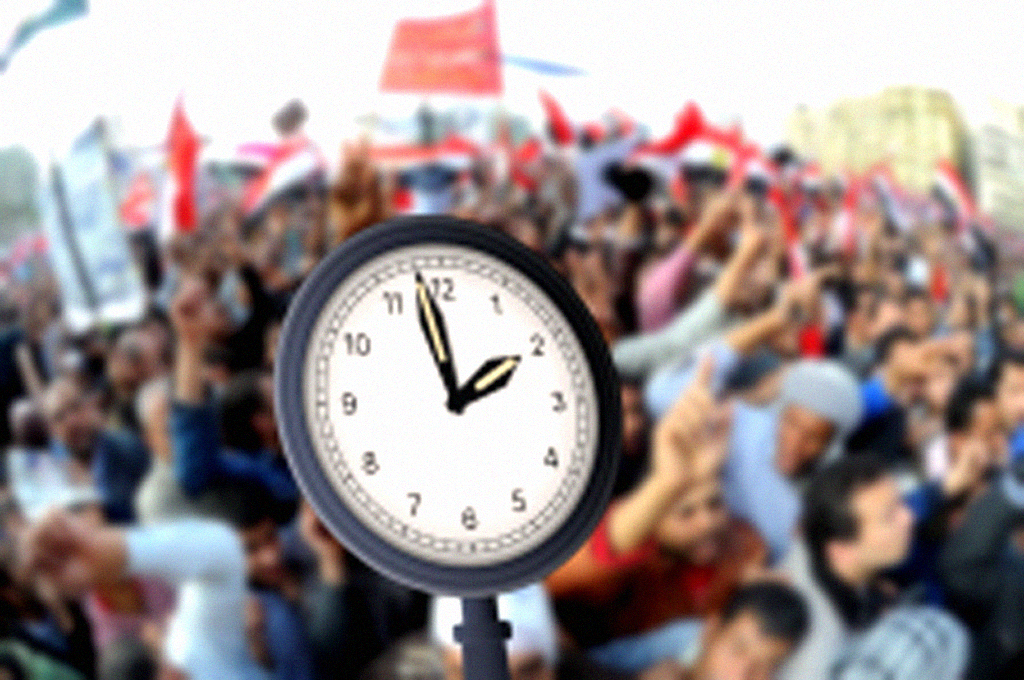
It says h=1 m=58
